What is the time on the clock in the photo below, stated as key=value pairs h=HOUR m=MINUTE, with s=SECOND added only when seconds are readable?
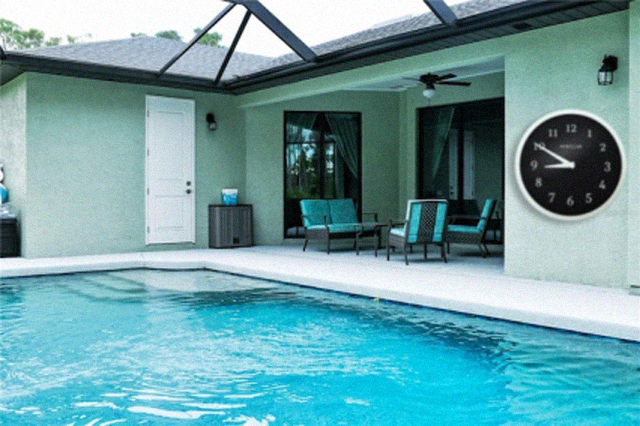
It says h=8 m=50
